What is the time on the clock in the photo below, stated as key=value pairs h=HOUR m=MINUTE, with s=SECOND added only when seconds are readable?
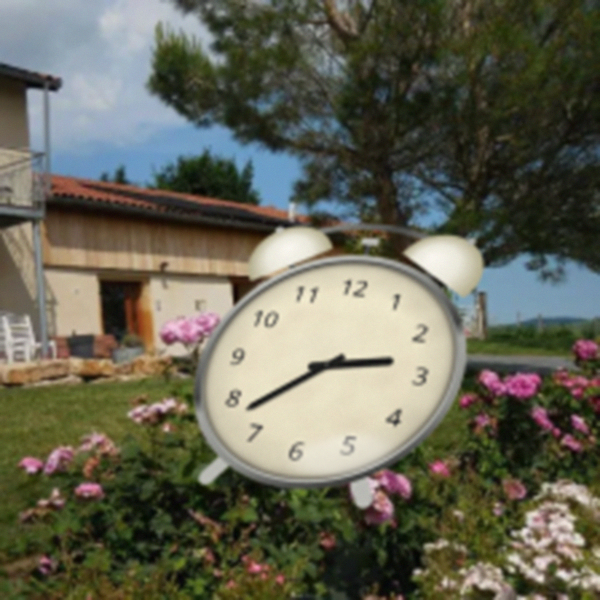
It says h=2 m=38
